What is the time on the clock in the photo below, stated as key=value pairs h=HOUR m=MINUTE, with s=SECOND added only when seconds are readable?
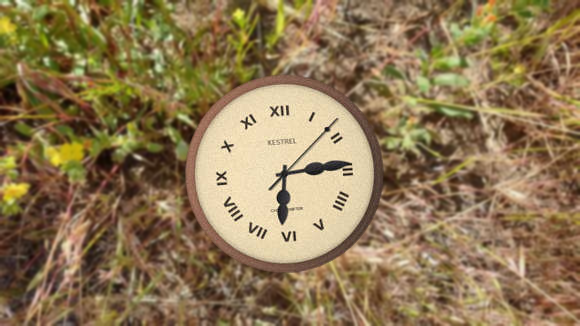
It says h=6 m=14 s=8
